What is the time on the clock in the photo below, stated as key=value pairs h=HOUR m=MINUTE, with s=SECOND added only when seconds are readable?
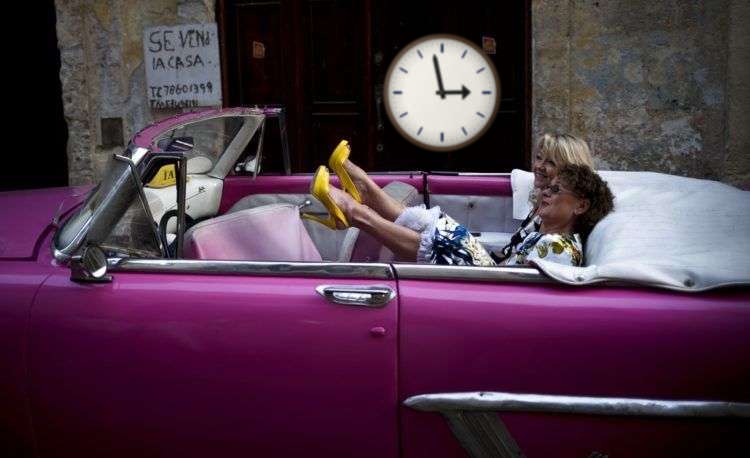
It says h=2 m=58
